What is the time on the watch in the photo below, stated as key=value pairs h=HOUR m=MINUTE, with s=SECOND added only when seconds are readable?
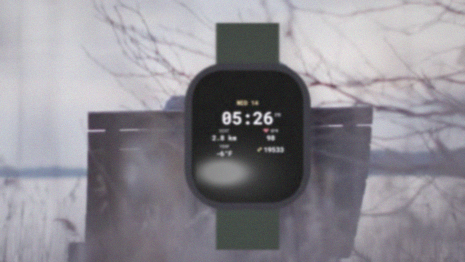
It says h=5 m=26
